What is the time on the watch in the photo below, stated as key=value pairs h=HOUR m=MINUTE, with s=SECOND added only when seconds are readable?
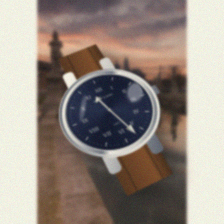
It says h=11 m=27
